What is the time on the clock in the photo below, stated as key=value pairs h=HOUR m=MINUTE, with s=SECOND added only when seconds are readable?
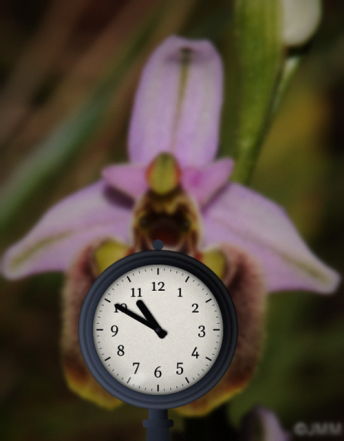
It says h=10 m=50
